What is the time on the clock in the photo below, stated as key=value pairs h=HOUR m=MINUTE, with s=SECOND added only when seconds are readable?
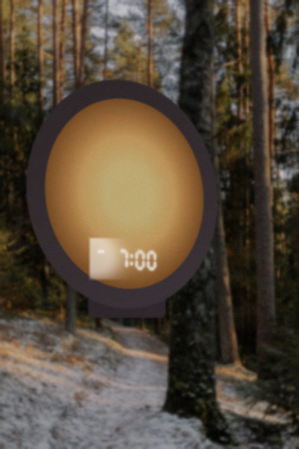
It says h=7 m=0
